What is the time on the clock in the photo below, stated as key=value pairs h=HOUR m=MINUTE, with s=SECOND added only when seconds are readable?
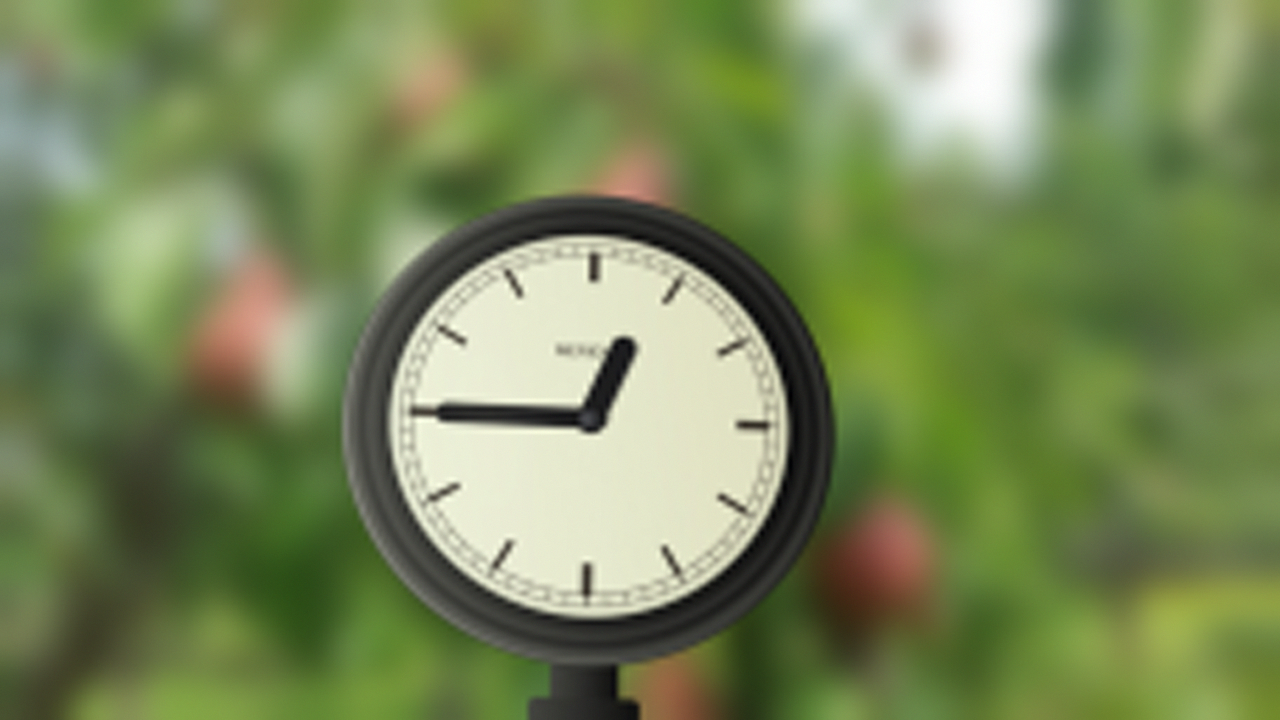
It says h=12 m=45
